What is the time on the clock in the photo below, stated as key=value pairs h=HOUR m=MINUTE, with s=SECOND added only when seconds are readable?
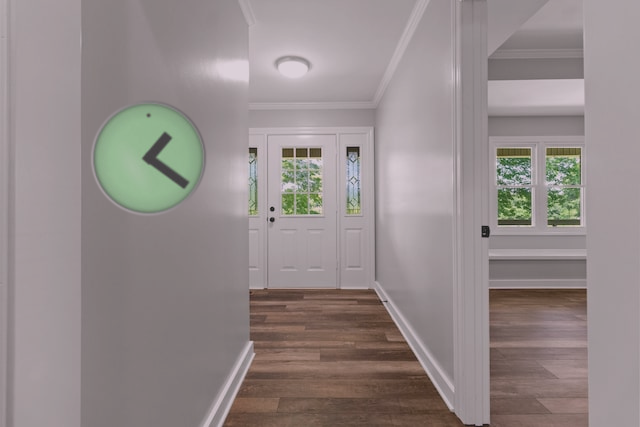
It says h=1 m=21
